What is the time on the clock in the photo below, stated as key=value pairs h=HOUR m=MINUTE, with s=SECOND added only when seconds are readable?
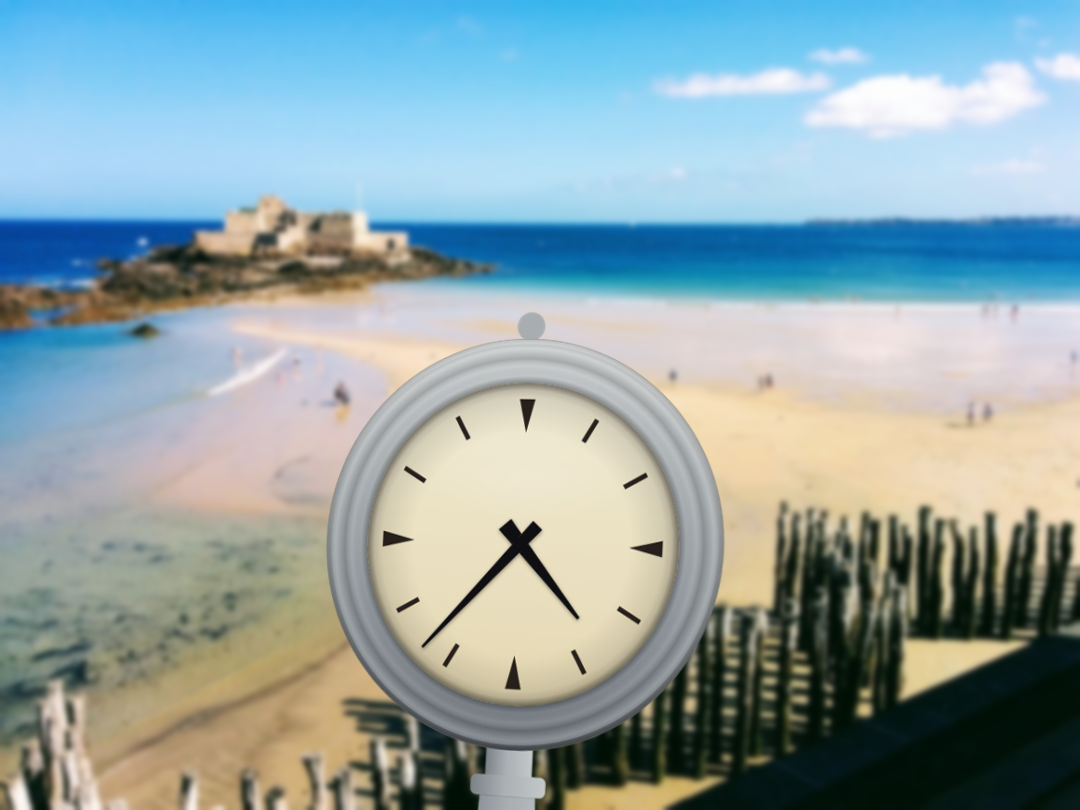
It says h=4 m=37
